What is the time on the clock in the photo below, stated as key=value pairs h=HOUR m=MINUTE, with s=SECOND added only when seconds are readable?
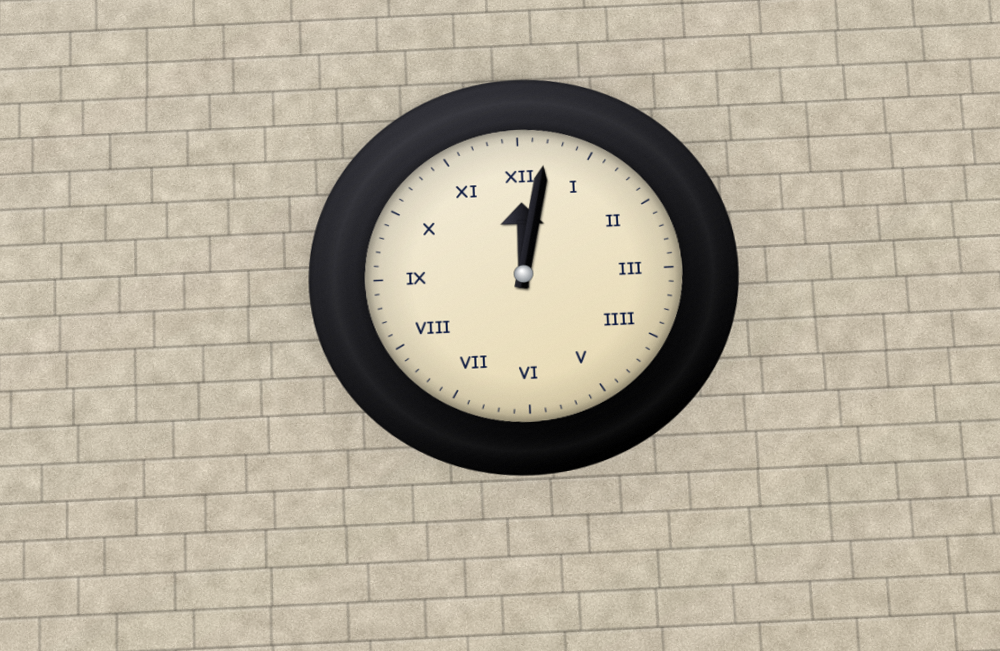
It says h=12 m=2
